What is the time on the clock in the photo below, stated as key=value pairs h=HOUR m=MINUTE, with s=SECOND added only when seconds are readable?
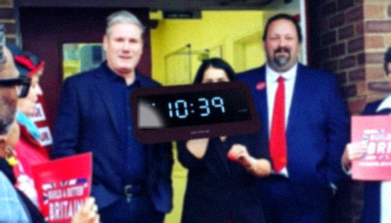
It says h=10 m=39
